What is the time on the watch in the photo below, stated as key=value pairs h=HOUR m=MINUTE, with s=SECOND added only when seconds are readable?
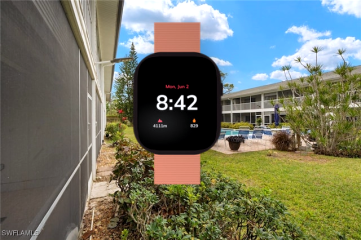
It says h=8 m=42
